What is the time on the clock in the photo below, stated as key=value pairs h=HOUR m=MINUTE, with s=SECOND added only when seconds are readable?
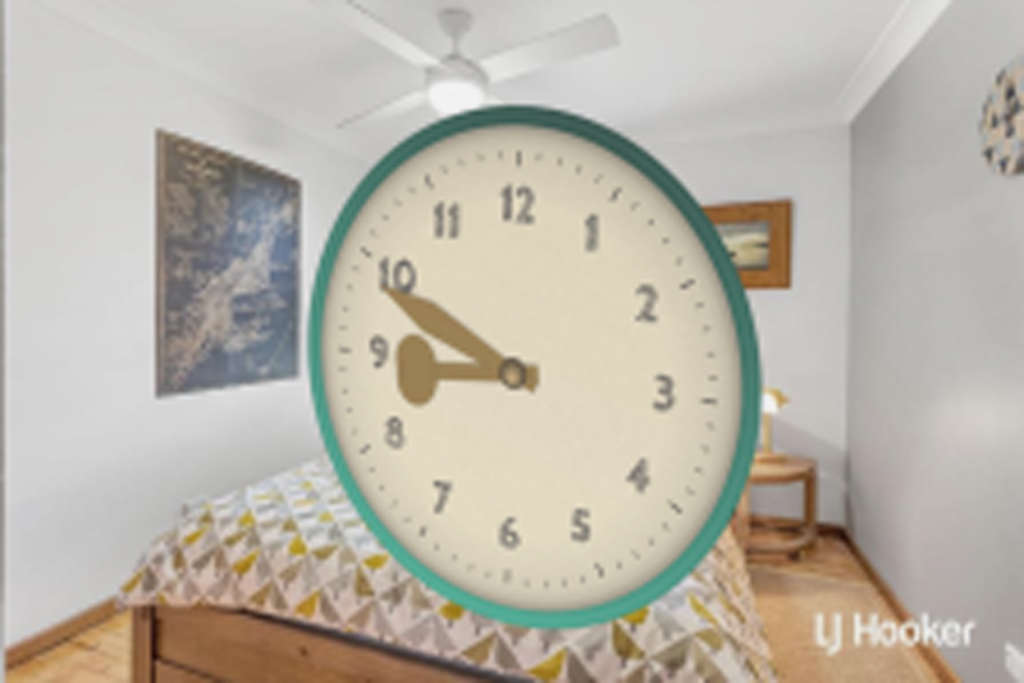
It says h=8 m=49
